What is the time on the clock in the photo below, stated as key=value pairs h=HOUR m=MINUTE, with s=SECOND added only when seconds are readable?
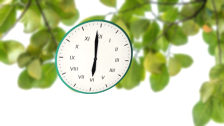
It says h=5 m=59
